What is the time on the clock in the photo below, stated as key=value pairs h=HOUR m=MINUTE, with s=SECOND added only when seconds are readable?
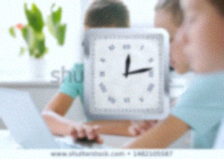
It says h=12 m=13
